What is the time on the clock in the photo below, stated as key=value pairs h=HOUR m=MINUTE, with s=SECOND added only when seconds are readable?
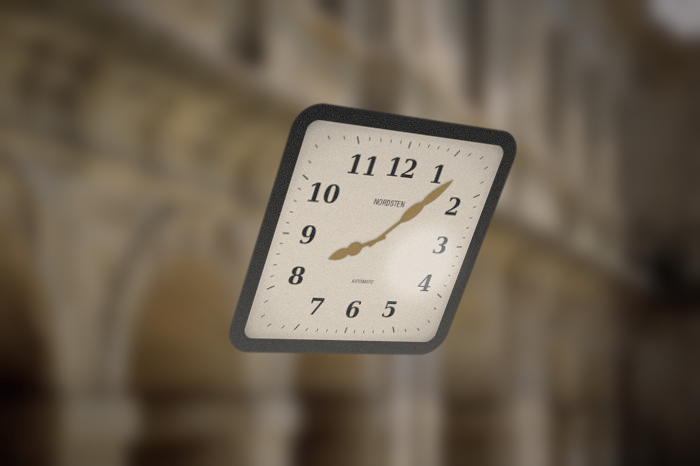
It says h=8 m=7
